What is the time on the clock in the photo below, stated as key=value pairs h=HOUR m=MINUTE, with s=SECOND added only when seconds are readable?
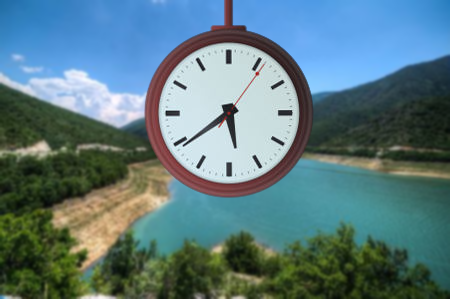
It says h=5 m=39 s=6
